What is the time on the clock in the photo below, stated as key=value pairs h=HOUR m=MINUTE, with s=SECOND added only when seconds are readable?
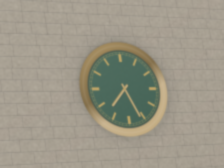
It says h=7 m=26
